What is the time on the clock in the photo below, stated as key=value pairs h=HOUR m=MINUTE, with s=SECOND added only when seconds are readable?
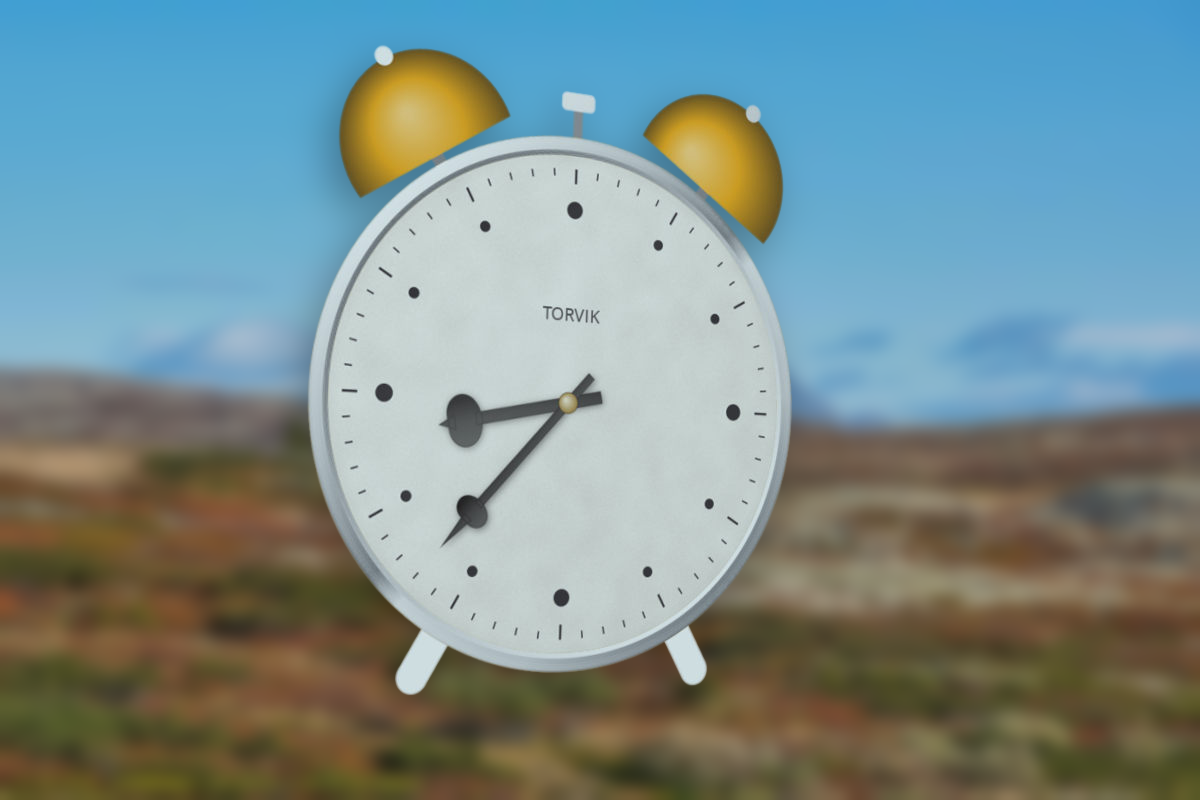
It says h=8 m=37
